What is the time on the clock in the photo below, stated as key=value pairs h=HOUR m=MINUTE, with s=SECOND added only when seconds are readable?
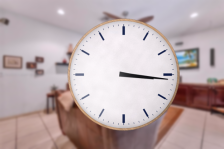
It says h=3 m=16
